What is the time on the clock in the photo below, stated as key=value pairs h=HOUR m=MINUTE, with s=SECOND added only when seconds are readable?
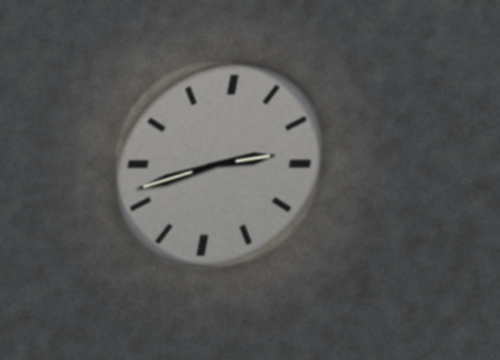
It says h=2 m=42
